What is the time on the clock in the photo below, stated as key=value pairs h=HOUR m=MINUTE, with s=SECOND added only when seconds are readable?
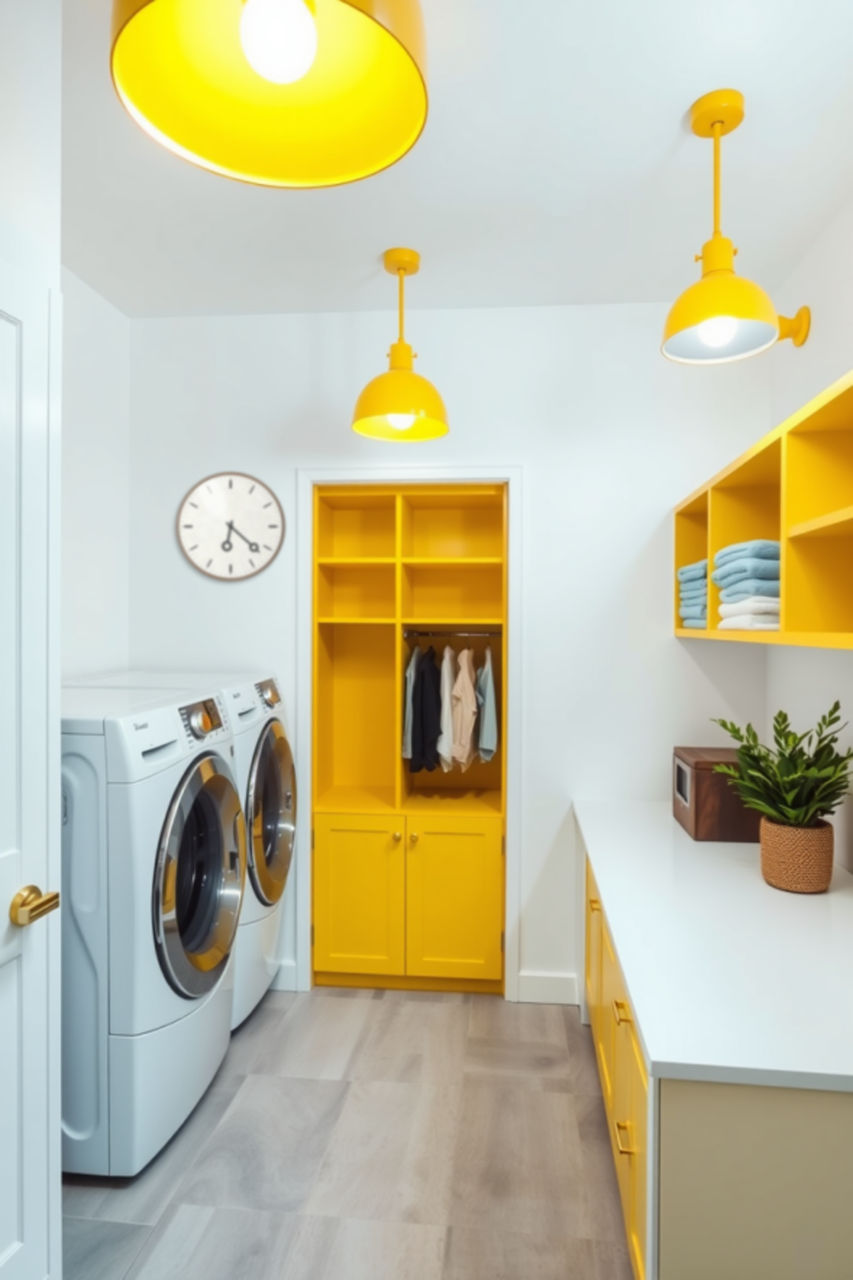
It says h=6 m=22
